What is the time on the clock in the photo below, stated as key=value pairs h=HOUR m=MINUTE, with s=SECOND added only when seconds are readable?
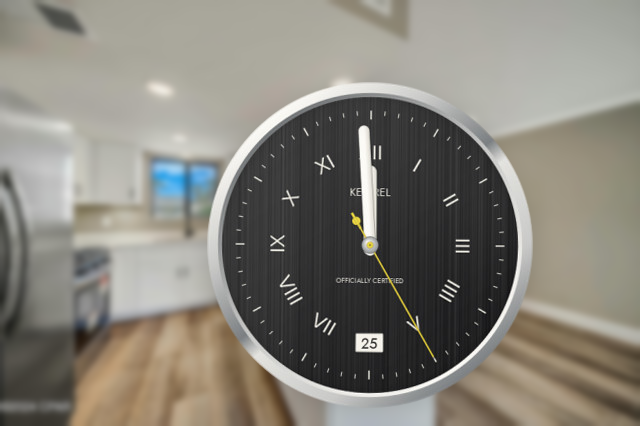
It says h=11 m=59 s=25
